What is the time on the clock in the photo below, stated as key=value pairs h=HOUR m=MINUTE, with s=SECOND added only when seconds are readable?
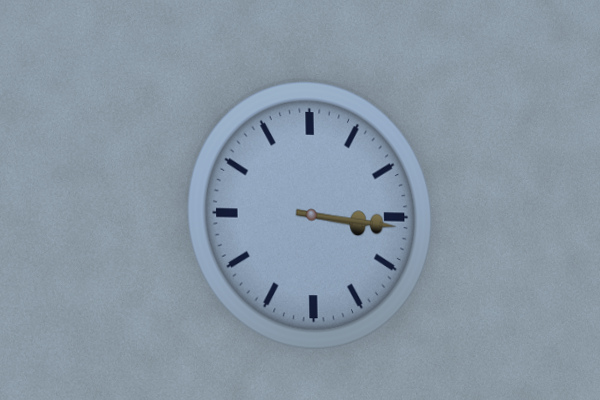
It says h=3 m=16
